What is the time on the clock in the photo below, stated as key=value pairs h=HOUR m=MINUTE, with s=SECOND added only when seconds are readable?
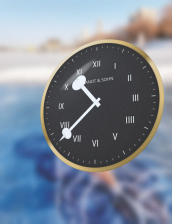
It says h=10 m=38
